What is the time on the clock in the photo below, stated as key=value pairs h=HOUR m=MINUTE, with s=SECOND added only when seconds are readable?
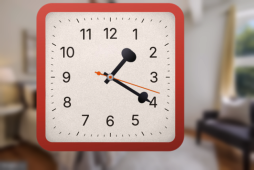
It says h=1 m=20 s=18
